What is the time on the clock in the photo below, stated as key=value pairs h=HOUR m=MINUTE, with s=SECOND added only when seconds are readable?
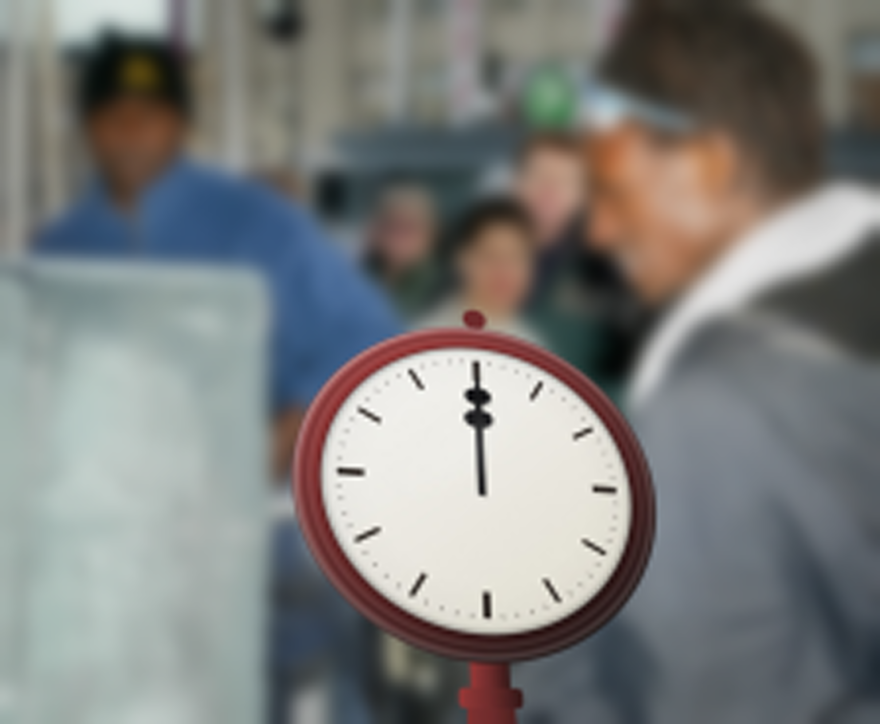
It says h=12 m=0
